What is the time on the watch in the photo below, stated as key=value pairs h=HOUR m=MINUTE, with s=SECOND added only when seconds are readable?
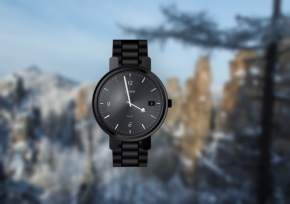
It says h=3 m=58
